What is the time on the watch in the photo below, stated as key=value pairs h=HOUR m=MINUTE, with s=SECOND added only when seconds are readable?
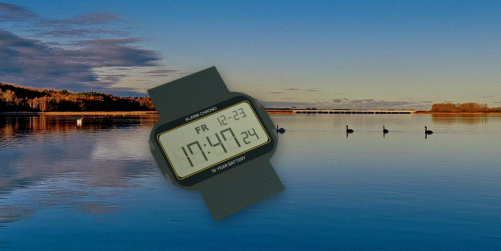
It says h=17 m=47 s=24
